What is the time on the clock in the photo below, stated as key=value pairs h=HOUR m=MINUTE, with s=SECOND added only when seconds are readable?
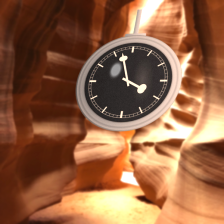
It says h=3 m=57
